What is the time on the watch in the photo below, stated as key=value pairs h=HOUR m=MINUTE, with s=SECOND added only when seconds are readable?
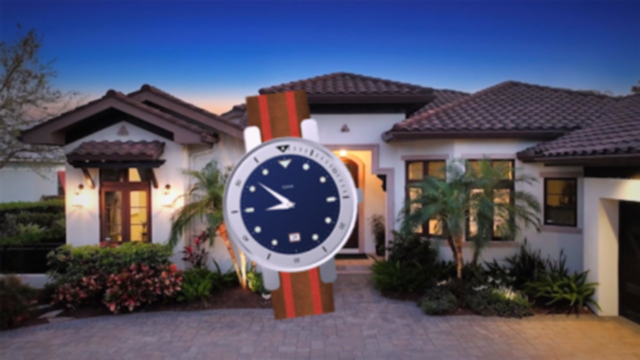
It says h=8 m=52
